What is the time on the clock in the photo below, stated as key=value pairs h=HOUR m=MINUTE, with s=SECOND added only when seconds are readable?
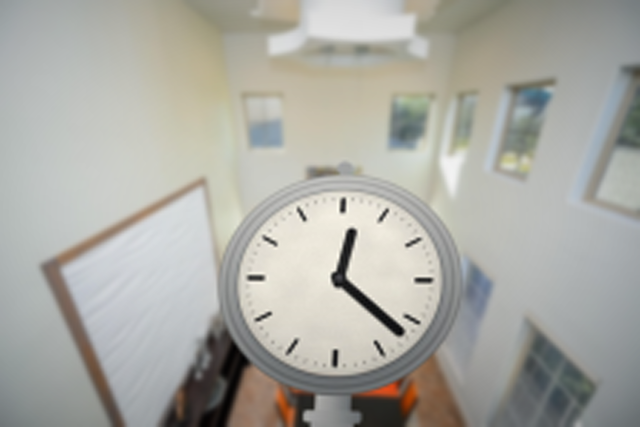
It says h=12 m=22
